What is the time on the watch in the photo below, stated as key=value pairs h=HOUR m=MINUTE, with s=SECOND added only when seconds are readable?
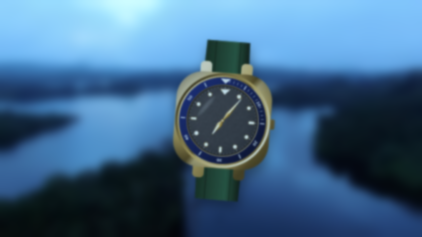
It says h=7 m=6
